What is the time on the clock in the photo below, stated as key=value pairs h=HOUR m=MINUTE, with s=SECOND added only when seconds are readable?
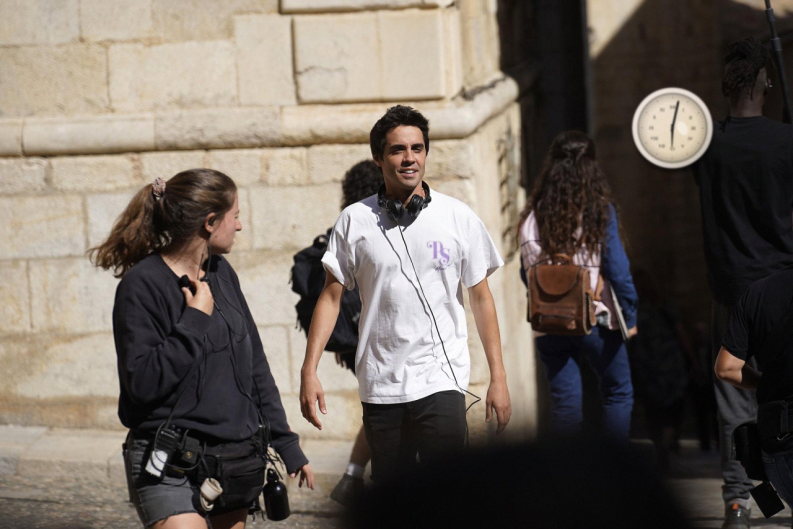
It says h=6 m=2
